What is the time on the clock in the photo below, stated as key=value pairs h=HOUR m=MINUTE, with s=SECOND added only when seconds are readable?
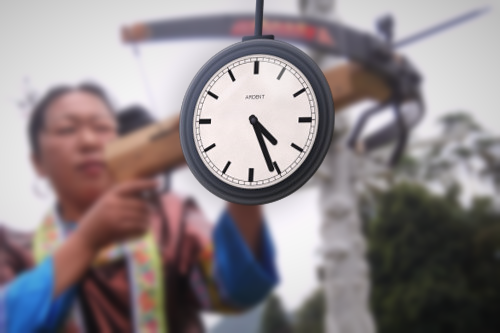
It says h=4 m=26
